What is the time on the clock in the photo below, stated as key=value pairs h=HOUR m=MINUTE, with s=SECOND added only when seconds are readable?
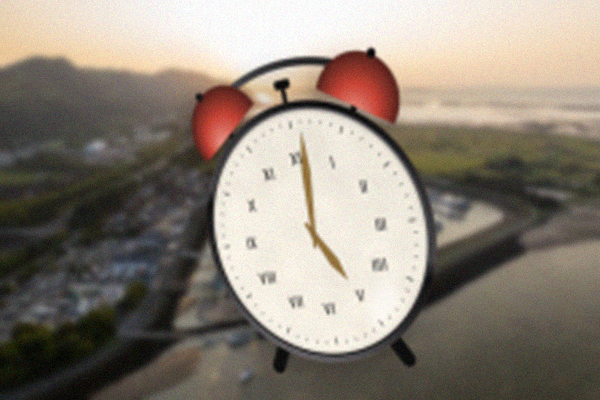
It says h=5 m=1
